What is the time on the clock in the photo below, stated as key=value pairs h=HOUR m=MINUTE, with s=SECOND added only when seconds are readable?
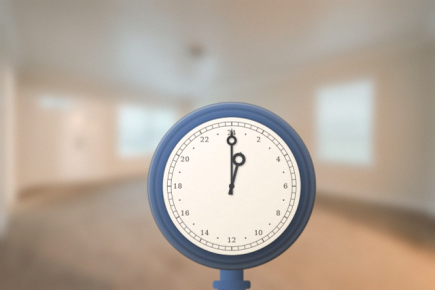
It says h=1 m=0
